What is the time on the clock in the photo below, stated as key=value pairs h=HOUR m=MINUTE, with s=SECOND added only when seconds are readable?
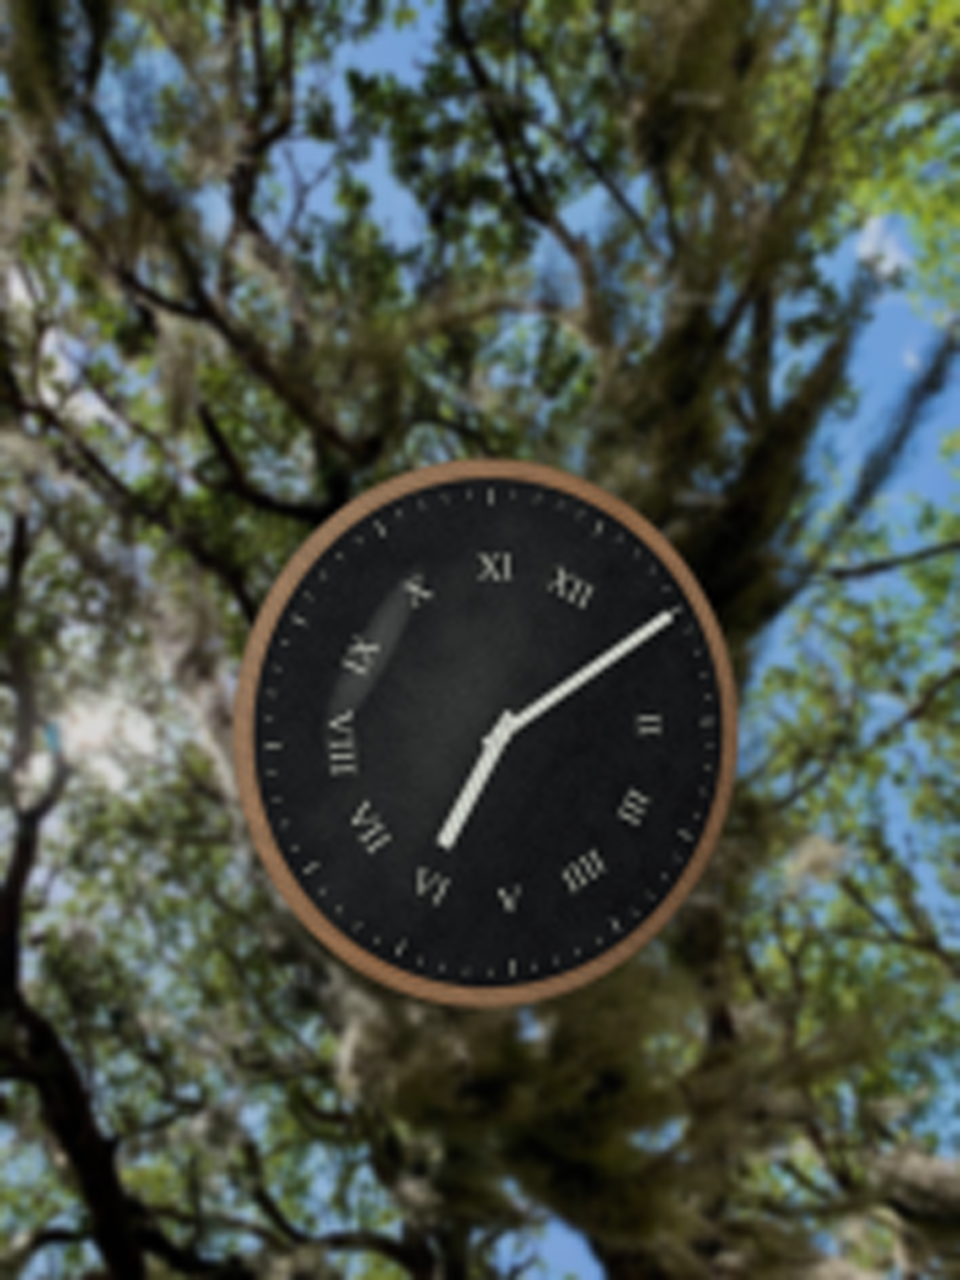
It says h=6 m=5
